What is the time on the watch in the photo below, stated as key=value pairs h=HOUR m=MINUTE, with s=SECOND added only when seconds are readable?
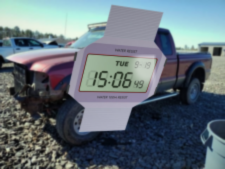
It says h=15 m=6
